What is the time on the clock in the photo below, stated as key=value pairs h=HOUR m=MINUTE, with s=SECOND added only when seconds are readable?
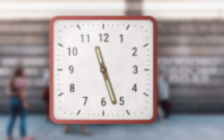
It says h=11 m=27
